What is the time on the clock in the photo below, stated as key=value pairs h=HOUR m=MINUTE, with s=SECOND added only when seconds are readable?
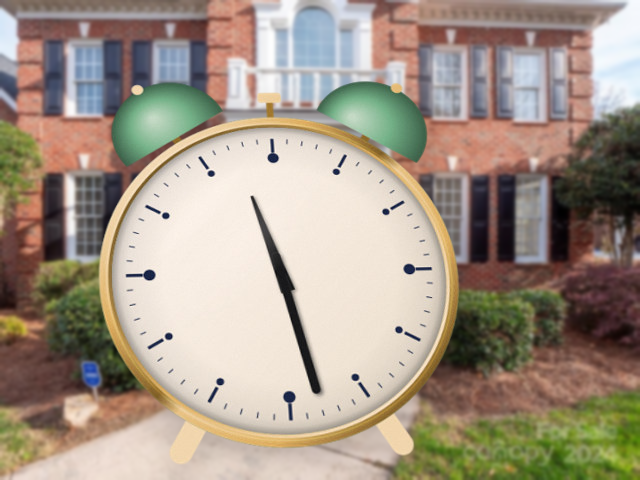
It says h=11 m=28
